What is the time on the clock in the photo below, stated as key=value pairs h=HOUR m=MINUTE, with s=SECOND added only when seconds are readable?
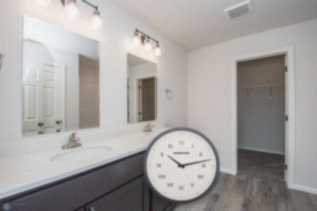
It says h=10 m=13
